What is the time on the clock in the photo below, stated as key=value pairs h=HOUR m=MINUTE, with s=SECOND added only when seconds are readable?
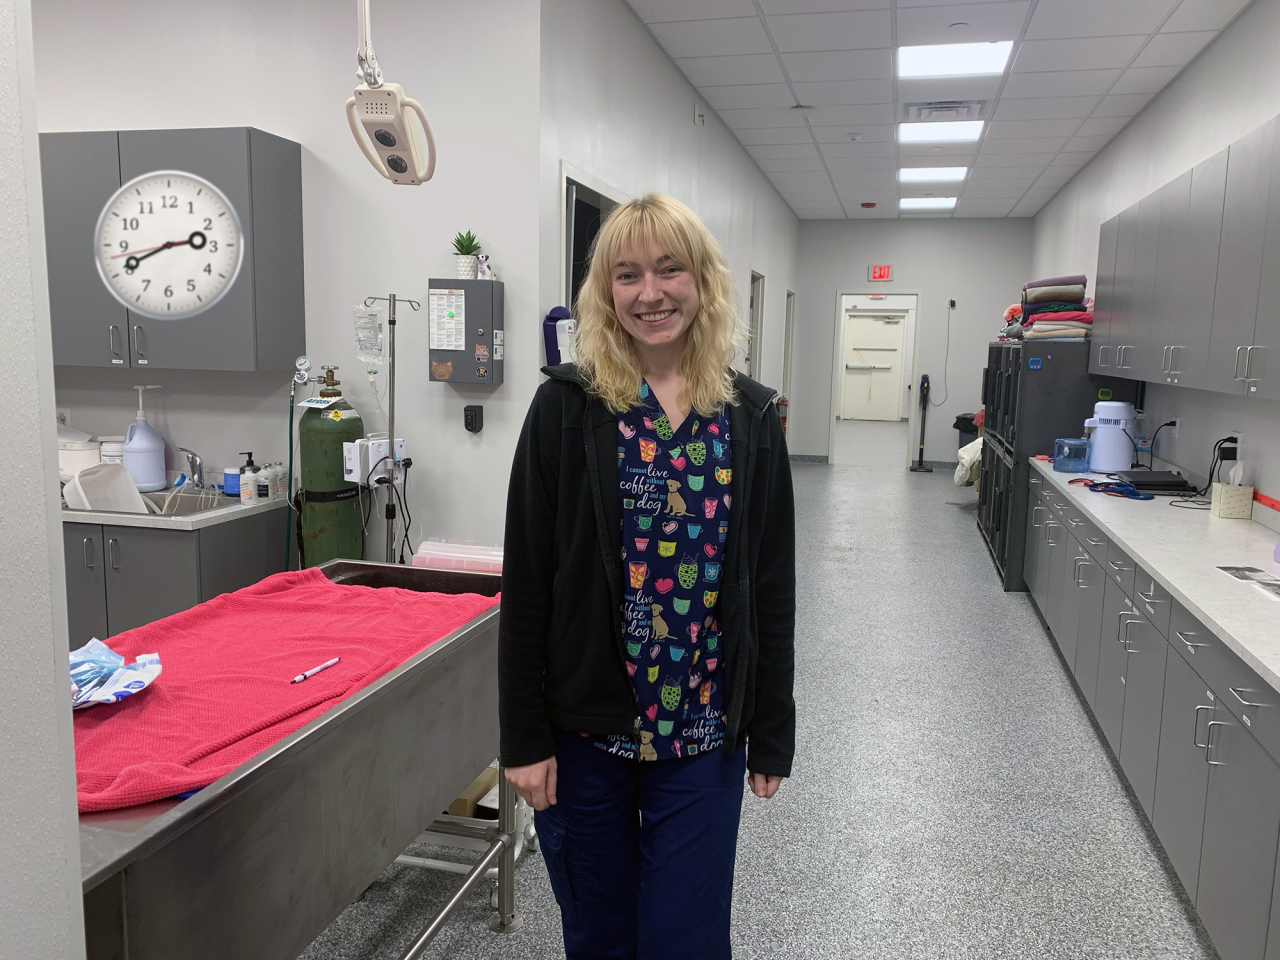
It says h=2 m=40 s=43
